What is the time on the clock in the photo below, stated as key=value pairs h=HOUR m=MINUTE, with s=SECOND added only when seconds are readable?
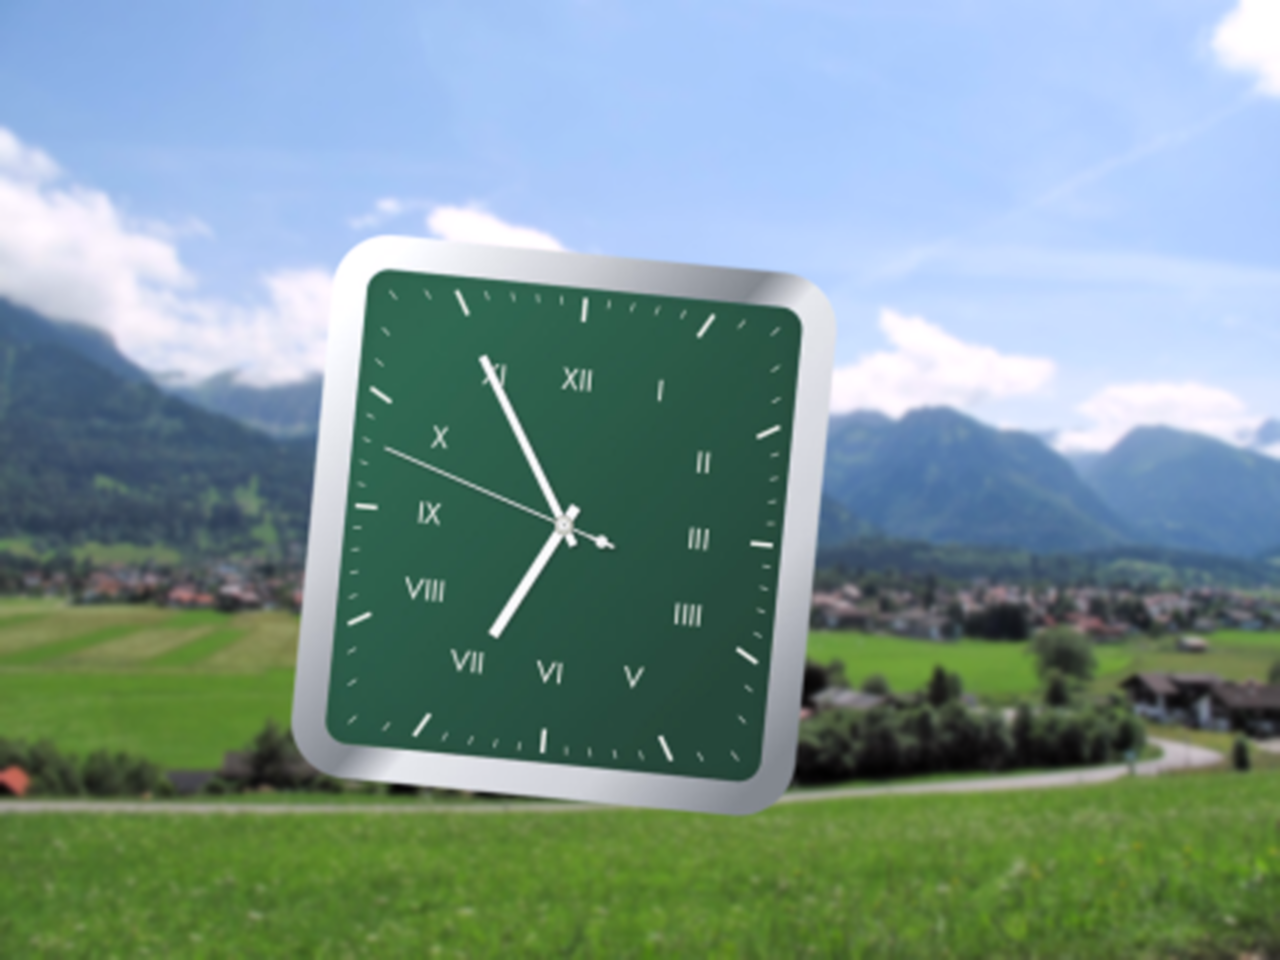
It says h=6 m=54 s=48
